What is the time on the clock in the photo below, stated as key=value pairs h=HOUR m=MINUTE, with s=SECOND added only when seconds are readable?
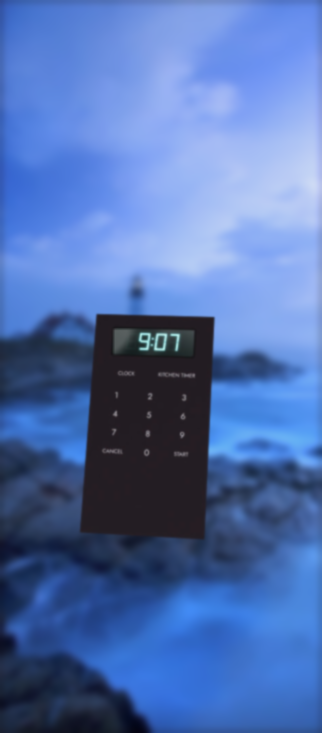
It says h=9 m=7
